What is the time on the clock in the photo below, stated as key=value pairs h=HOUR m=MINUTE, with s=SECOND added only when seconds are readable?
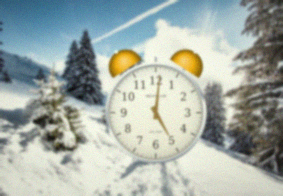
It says h=5 m=1
